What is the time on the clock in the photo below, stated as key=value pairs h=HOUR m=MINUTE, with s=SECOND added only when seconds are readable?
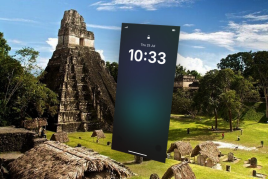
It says h=10 m=33
